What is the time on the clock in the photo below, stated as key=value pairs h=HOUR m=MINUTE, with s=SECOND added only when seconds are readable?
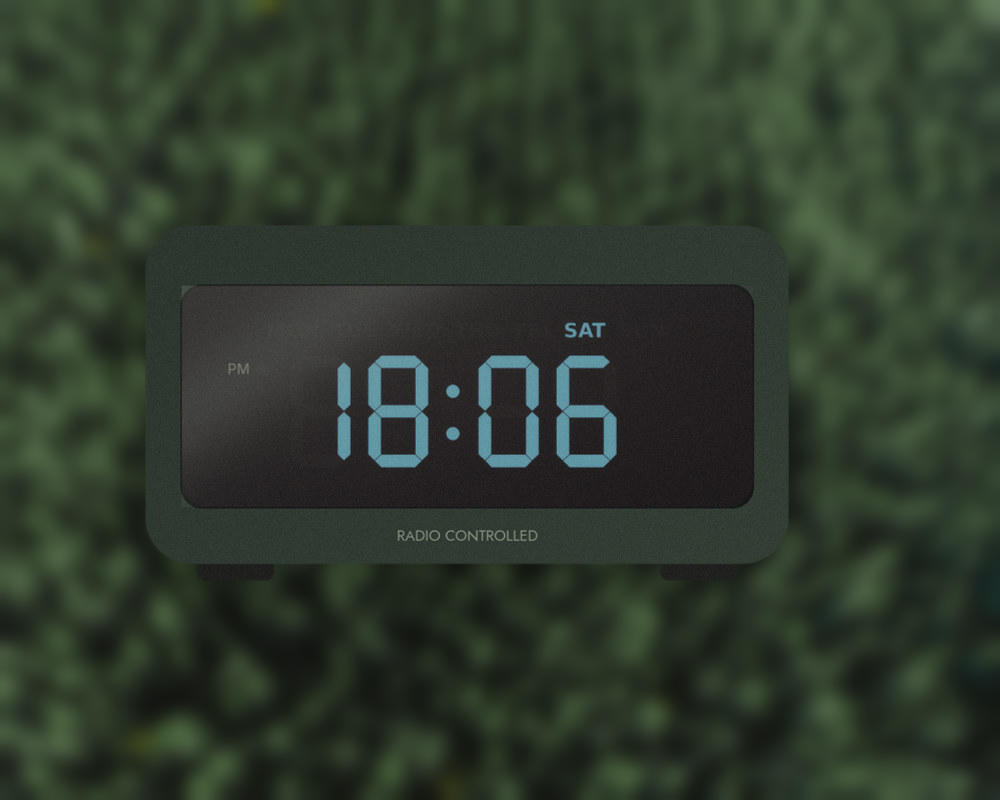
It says h=18 m=6
